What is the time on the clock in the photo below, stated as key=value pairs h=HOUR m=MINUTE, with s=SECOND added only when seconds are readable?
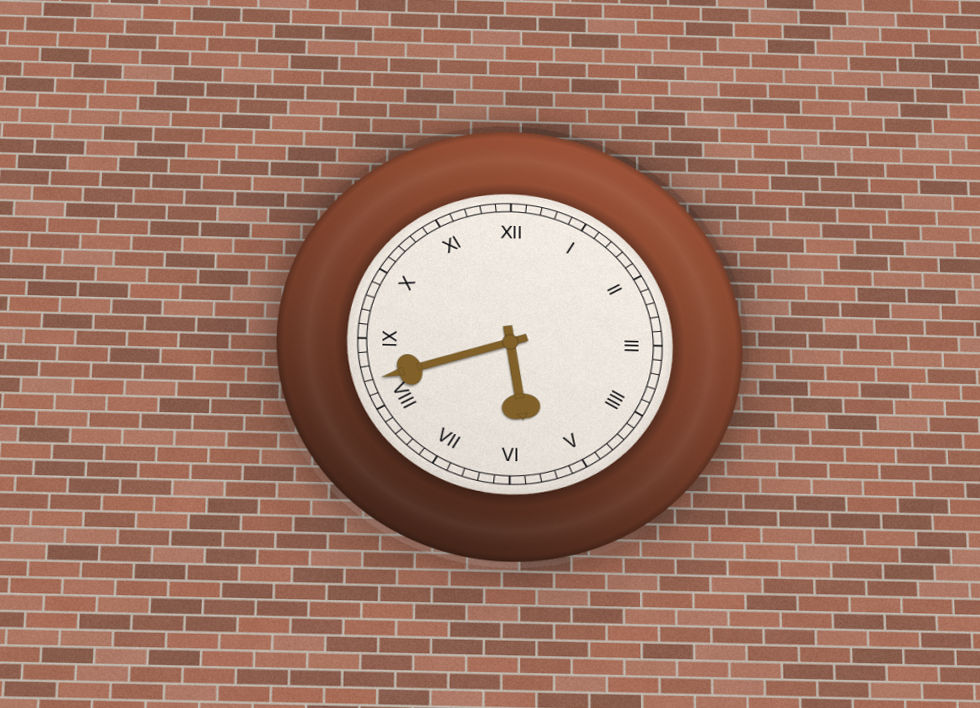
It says h=5 m=42
